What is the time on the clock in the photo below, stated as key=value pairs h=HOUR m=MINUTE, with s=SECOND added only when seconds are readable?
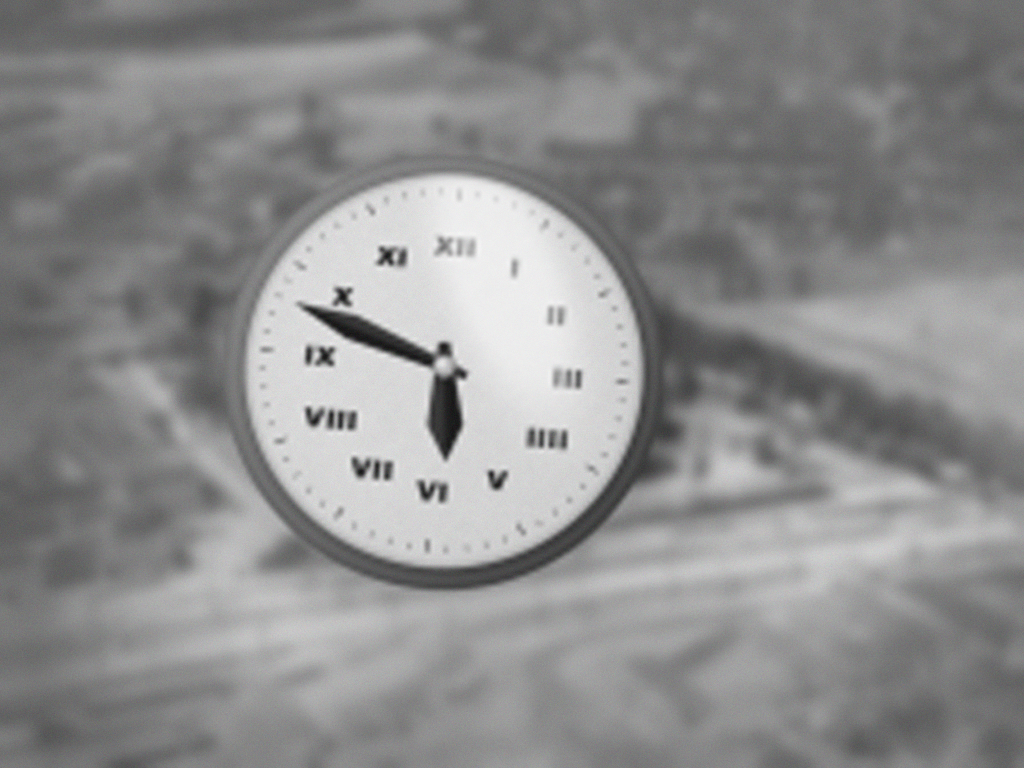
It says h=5 m=48
